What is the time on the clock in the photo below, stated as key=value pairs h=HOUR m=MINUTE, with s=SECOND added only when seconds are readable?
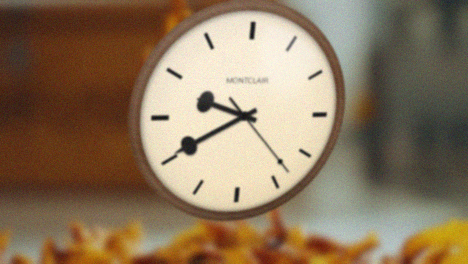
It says h=9 m=40 s=23
